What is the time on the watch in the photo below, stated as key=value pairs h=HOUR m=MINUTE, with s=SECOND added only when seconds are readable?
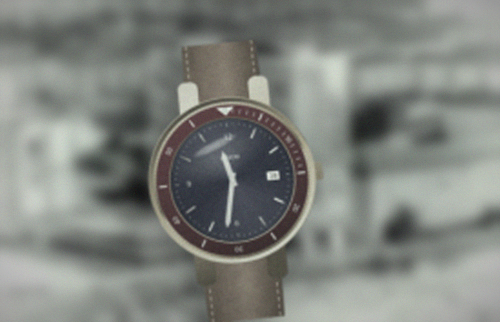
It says h=11 m=32
